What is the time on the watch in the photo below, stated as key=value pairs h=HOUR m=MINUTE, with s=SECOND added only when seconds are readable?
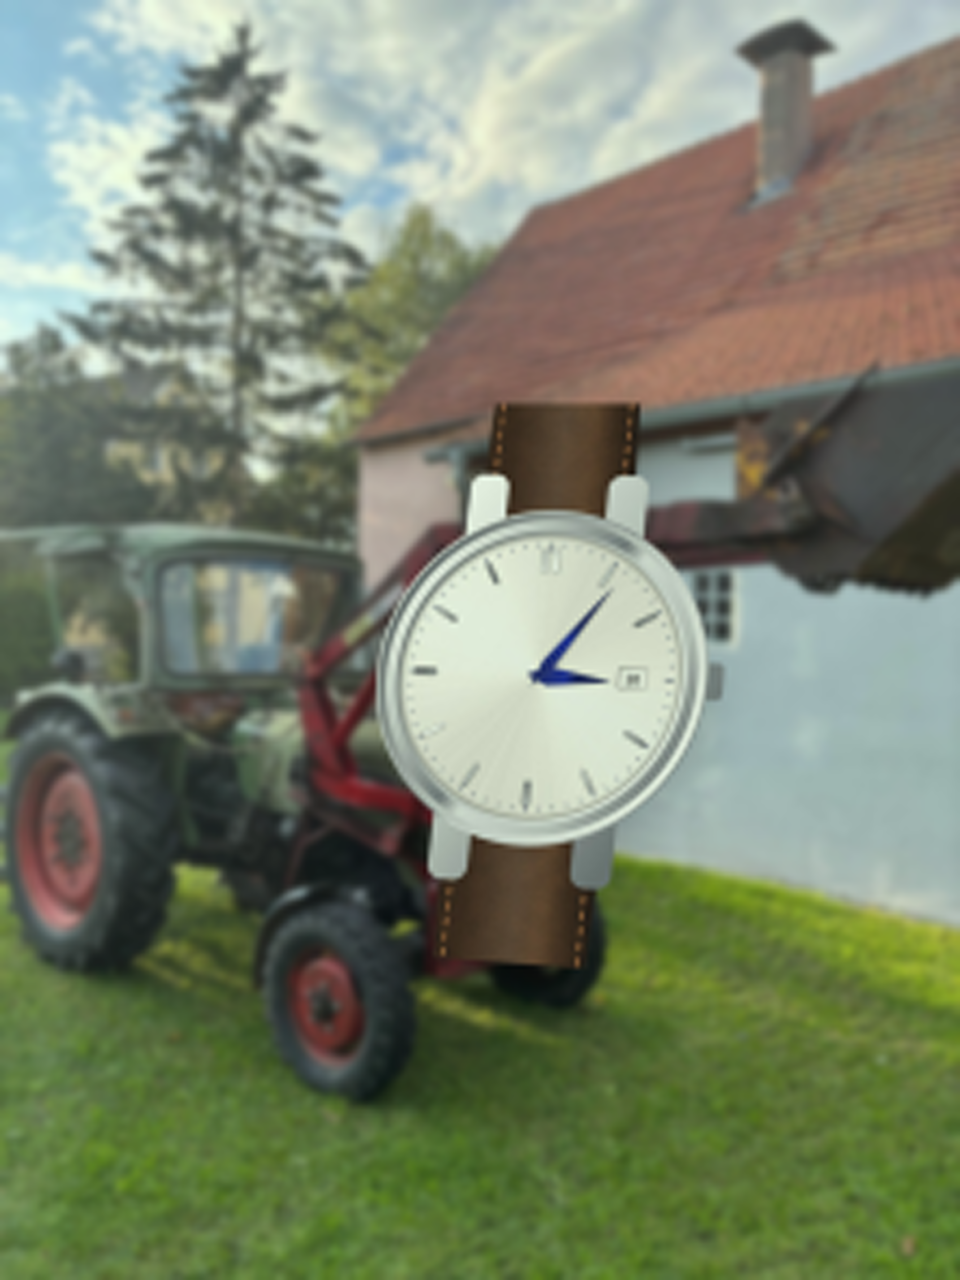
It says h=3 m=6
